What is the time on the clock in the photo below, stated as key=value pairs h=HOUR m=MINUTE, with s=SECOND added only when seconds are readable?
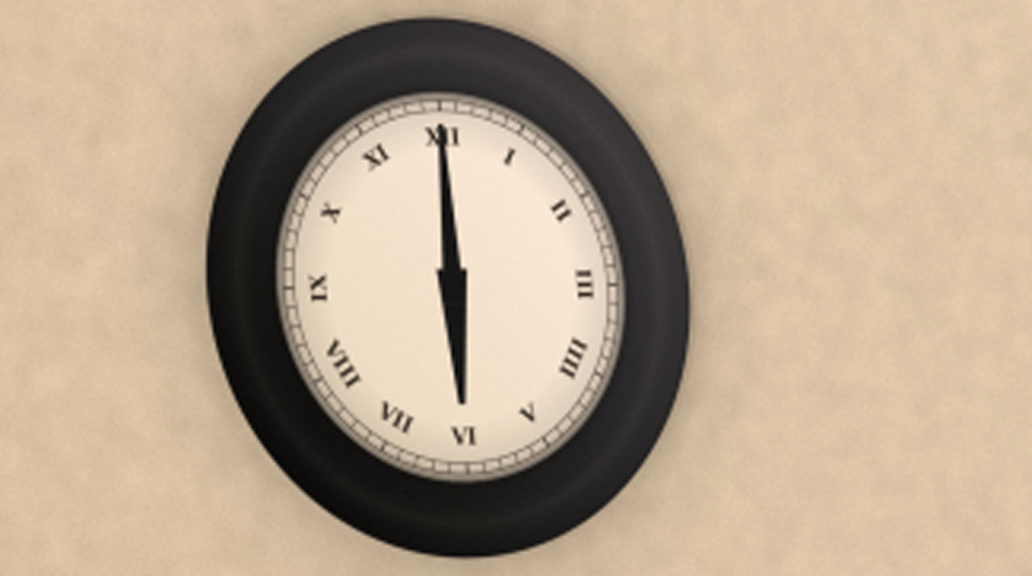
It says h=6 m=0
